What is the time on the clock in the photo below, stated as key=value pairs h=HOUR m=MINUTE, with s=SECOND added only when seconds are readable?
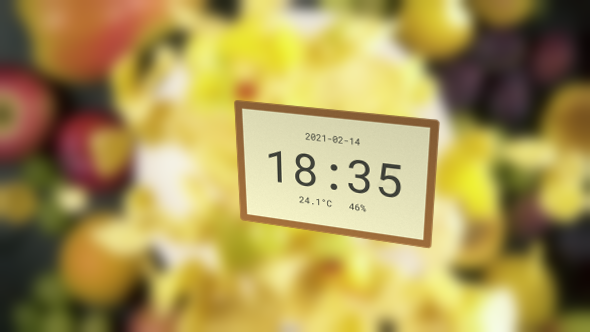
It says h=18 m=35
